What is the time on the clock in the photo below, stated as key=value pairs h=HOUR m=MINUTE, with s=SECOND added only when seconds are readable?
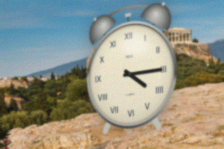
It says h=4 m=15
